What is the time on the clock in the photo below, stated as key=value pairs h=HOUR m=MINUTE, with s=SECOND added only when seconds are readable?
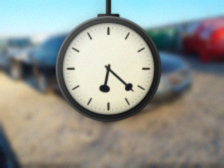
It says h=6 m=22
